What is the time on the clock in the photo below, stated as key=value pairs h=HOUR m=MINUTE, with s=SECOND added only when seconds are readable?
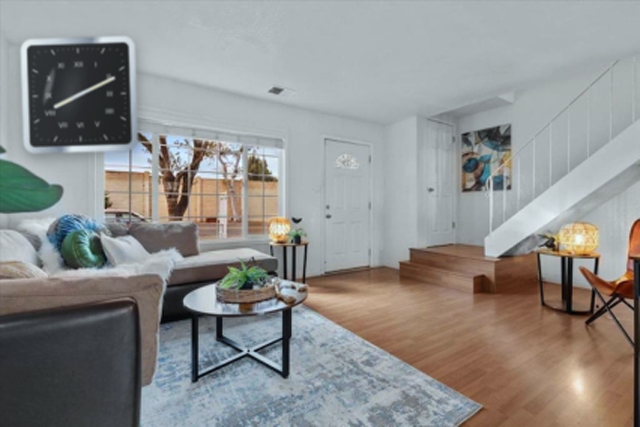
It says h=8 m=11
